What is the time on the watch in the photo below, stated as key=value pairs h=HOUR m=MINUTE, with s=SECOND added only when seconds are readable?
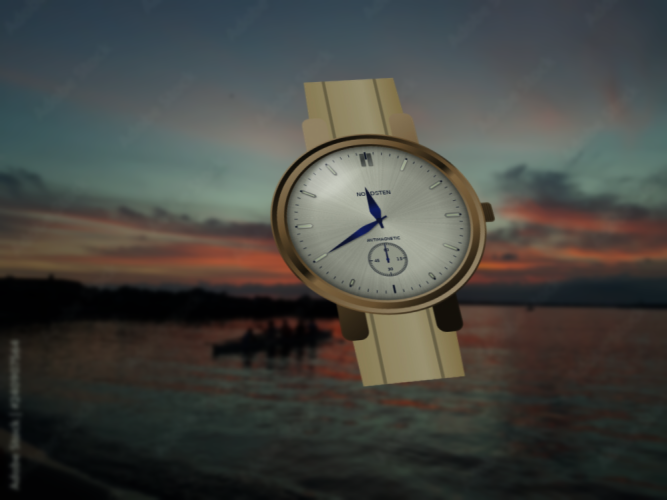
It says h=11 m=40
